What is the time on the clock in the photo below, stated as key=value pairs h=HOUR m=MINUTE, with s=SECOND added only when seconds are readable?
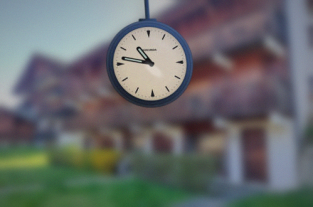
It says h=10 m=47
